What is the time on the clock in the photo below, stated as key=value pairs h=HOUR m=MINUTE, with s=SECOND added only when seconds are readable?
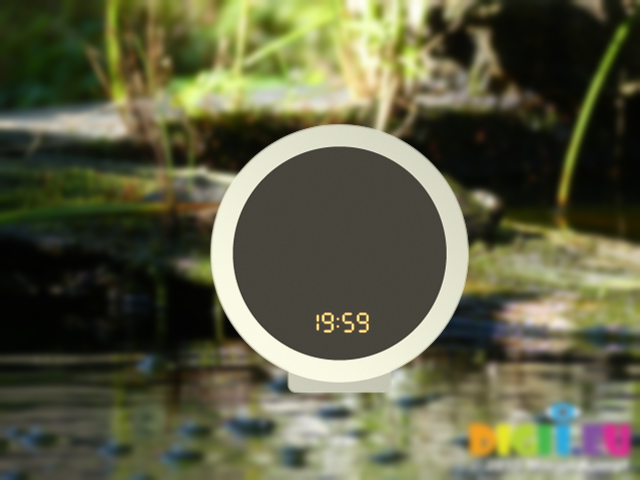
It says h=19 m=59
